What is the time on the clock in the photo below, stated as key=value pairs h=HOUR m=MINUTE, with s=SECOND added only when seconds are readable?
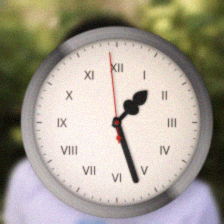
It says h=1 m=26 s=59
